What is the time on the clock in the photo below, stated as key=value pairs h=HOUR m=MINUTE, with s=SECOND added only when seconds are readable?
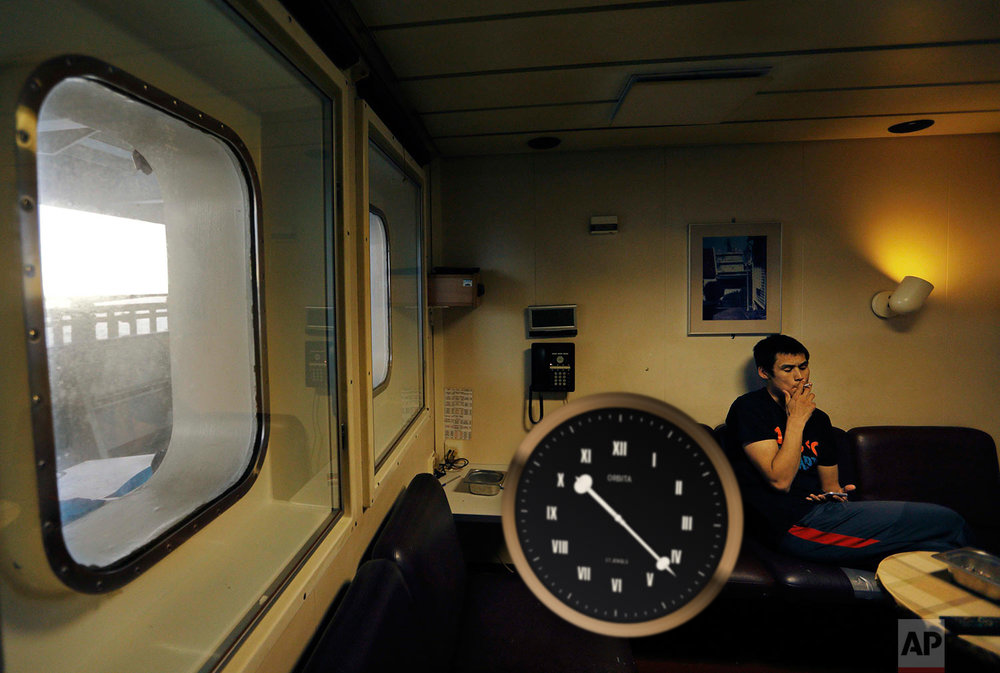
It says h=10 m=22
